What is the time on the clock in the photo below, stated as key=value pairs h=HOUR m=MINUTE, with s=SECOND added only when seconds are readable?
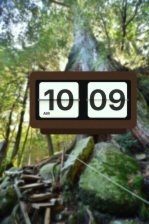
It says h=10 m=9
